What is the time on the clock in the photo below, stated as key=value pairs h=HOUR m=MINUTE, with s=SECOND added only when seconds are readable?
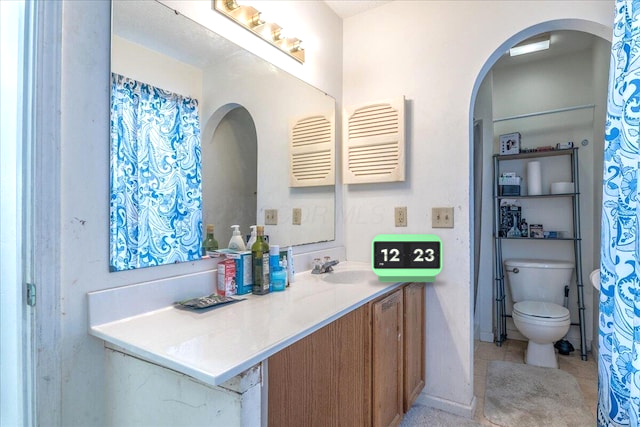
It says h=12 m=23
